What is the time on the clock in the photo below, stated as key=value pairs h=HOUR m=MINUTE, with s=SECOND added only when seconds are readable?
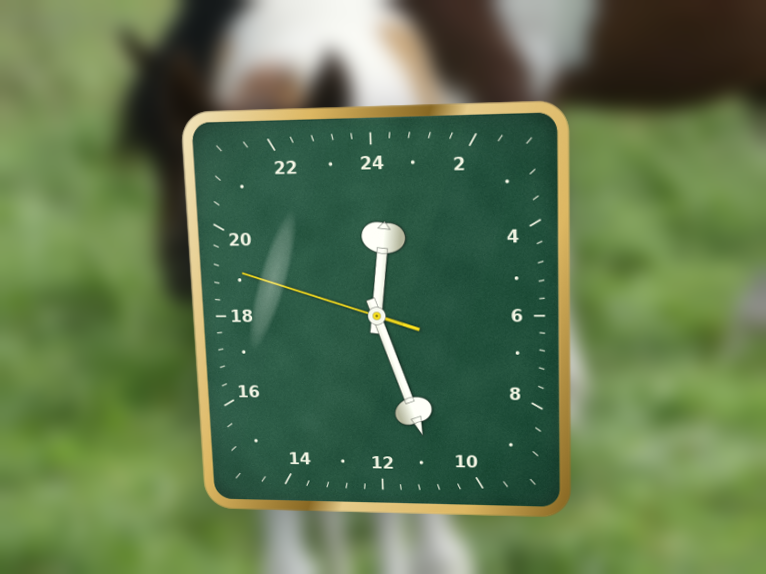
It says h=0 m=26 s=48
